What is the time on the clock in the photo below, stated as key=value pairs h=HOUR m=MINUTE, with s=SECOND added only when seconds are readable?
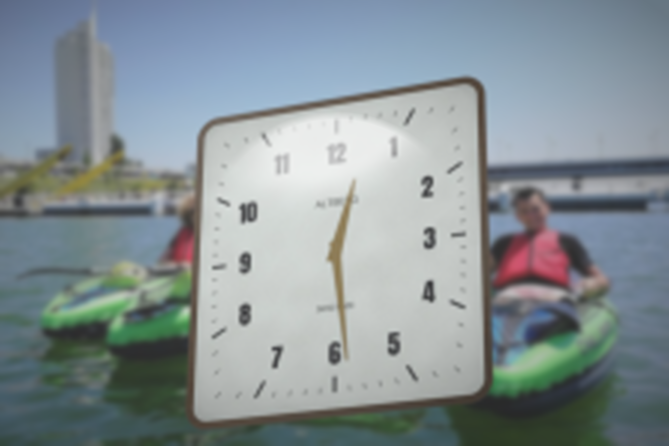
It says h=12 m=29
